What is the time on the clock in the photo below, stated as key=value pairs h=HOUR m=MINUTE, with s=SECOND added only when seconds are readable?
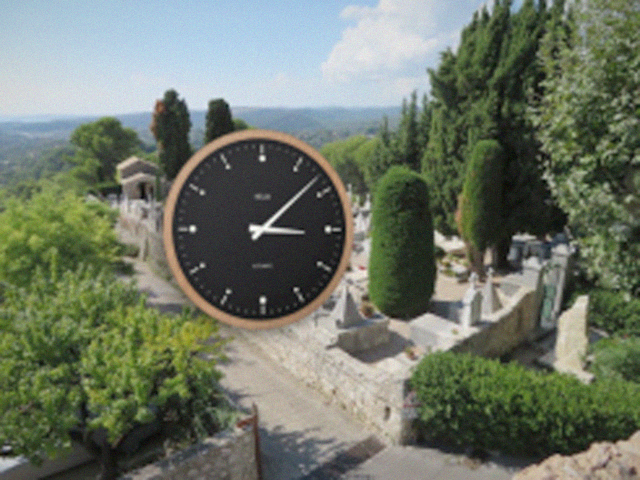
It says h=3 m=8
